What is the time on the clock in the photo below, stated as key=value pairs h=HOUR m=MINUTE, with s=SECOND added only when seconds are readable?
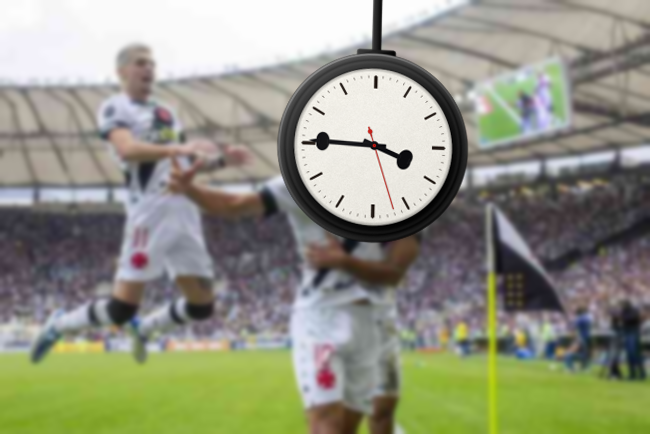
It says h=3 m=45 s=27
